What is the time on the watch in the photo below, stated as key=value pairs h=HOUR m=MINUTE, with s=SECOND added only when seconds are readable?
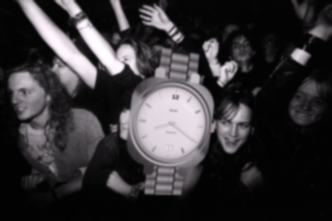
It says h=8 m=20
